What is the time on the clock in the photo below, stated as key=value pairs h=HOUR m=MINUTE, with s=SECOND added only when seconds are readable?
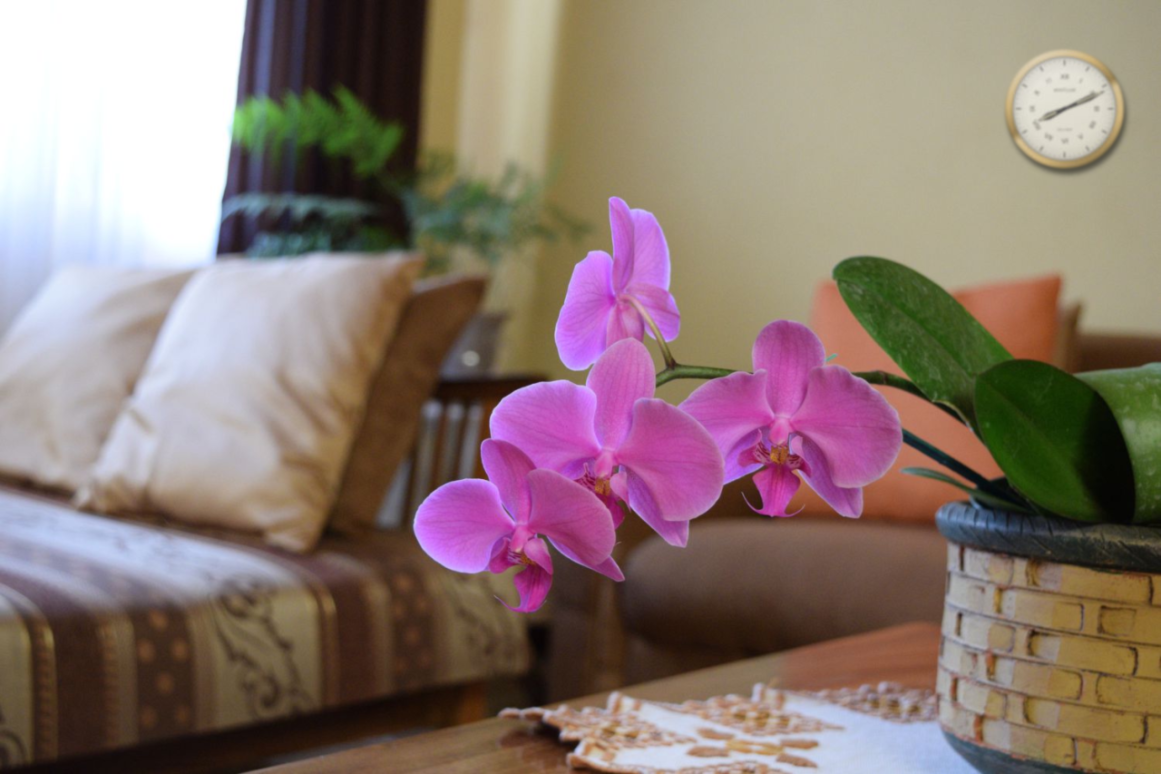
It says h=8 m=11
